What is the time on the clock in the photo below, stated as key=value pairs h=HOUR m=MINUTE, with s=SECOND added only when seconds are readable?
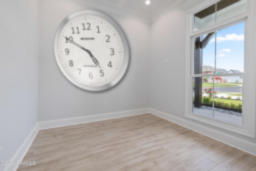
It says h=4 m=50
